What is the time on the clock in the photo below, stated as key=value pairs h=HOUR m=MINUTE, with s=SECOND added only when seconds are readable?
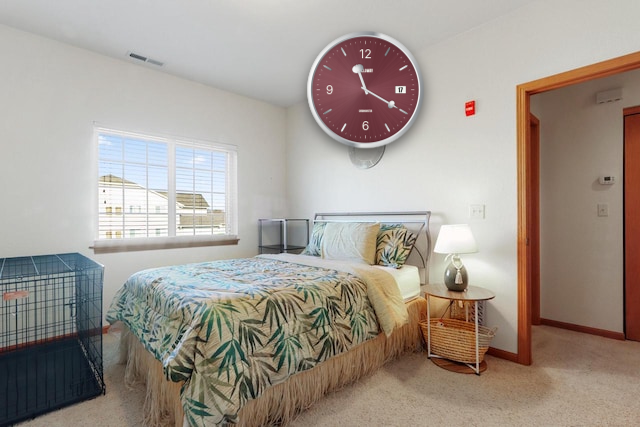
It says h=11 m=20
